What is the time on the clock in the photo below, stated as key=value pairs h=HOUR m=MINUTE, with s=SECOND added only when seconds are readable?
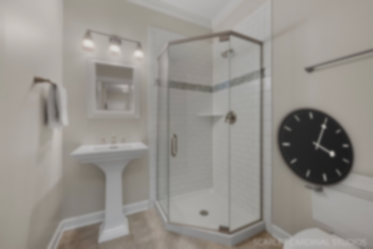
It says h=4 m=5
